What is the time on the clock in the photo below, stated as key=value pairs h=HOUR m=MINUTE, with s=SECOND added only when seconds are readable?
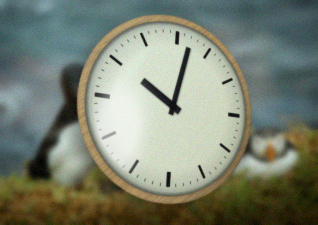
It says h=10 m=2
